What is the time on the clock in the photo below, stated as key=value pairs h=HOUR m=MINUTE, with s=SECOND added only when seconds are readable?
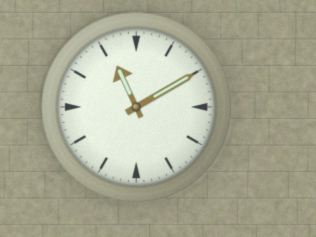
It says h=11 m=10
